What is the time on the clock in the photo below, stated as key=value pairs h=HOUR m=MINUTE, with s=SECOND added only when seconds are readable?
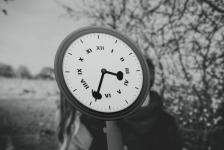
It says h=3 m=34
